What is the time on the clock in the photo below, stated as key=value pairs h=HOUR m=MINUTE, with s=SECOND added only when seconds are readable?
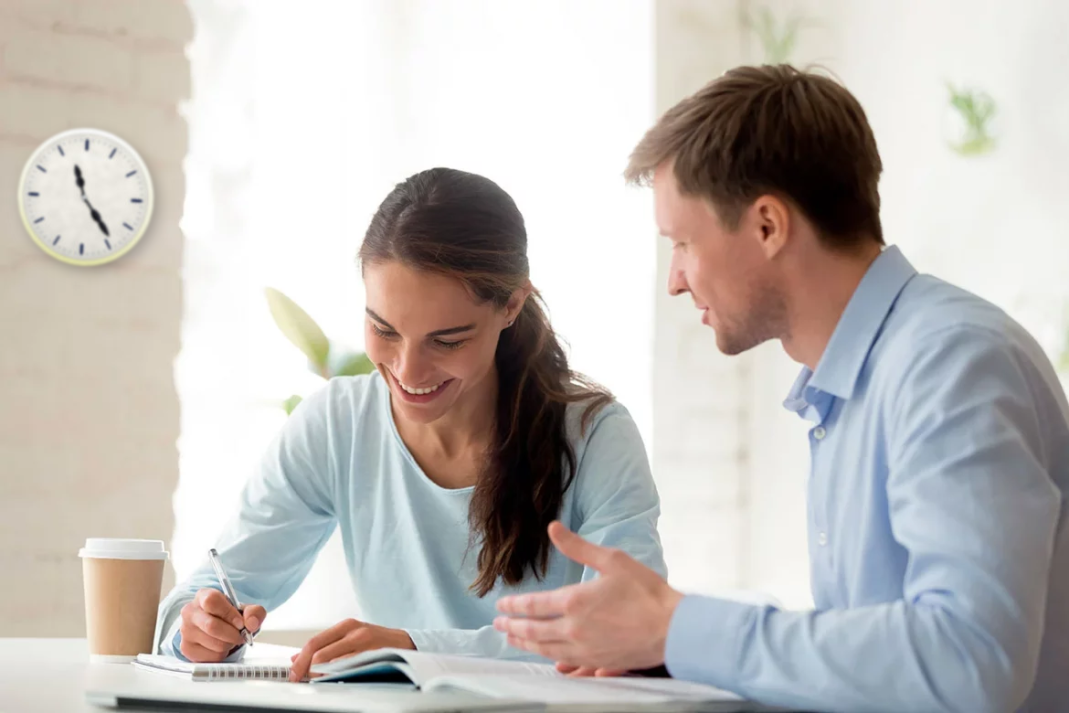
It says h=11 m=24
